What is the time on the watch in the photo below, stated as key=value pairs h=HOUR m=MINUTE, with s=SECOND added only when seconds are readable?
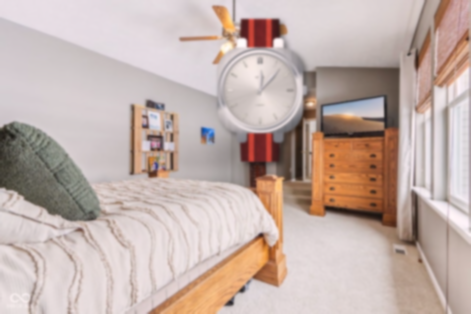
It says h=12 m=7
